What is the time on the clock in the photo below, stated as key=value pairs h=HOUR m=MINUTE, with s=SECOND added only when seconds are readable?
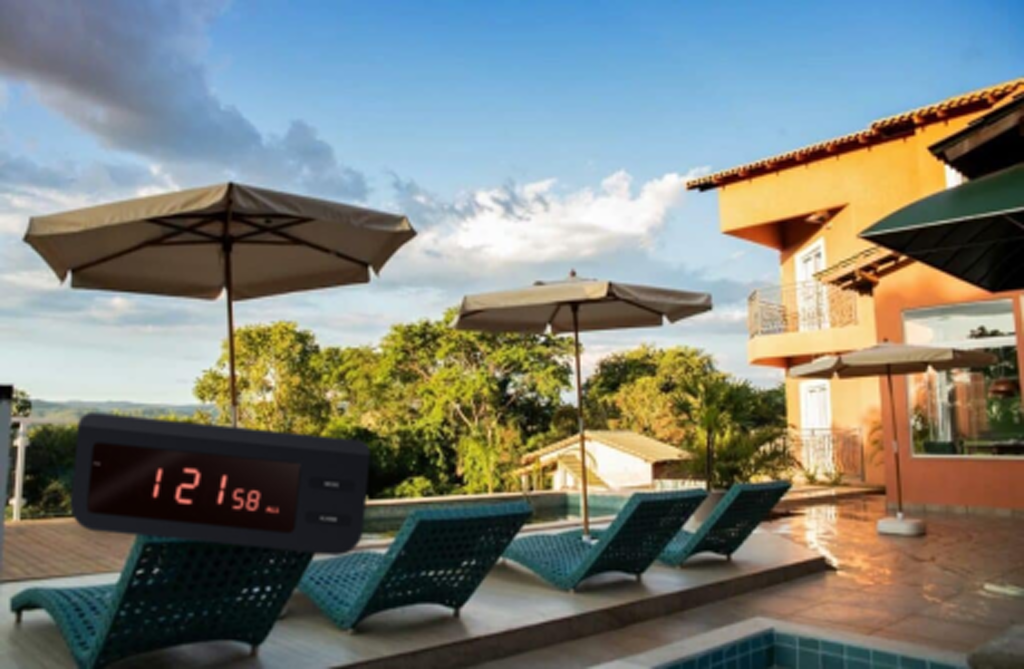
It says h=1 m=21 s=58
